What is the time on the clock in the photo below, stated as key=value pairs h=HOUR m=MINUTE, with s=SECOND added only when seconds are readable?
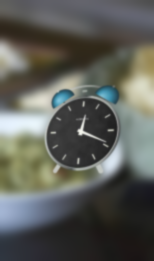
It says h=12 m=19
